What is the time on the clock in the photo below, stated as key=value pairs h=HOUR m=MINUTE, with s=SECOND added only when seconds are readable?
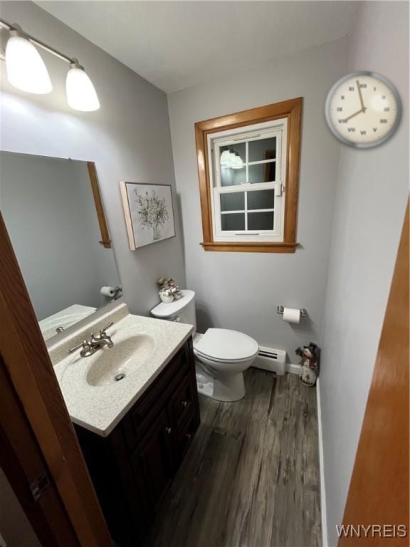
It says h=7 m=58
